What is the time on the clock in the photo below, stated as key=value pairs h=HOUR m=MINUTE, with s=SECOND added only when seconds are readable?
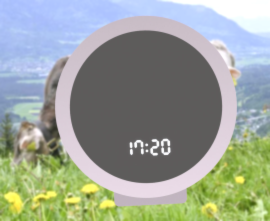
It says h=17 m=20
